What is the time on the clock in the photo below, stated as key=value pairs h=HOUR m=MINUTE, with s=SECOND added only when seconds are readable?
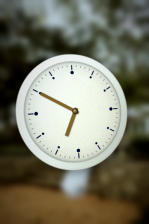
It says h=6 m=50
